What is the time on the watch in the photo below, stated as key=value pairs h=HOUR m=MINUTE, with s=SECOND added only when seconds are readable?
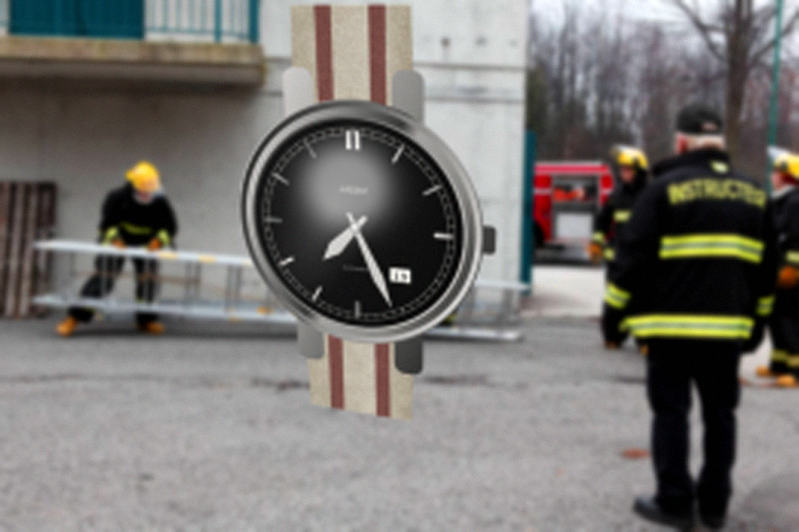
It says h=7 m=26
